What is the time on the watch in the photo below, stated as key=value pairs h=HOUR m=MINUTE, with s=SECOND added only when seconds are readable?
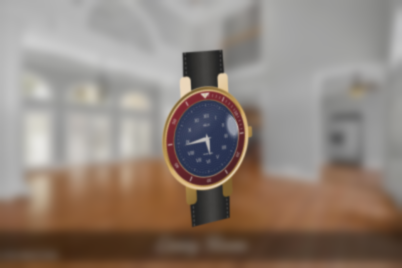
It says h=5 m=44
